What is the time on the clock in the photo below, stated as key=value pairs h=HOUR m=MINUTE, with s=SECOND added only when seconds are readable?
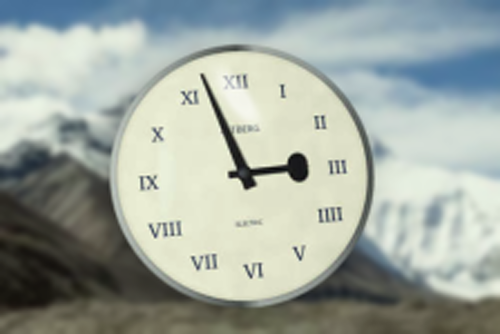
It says h=2 m=57
